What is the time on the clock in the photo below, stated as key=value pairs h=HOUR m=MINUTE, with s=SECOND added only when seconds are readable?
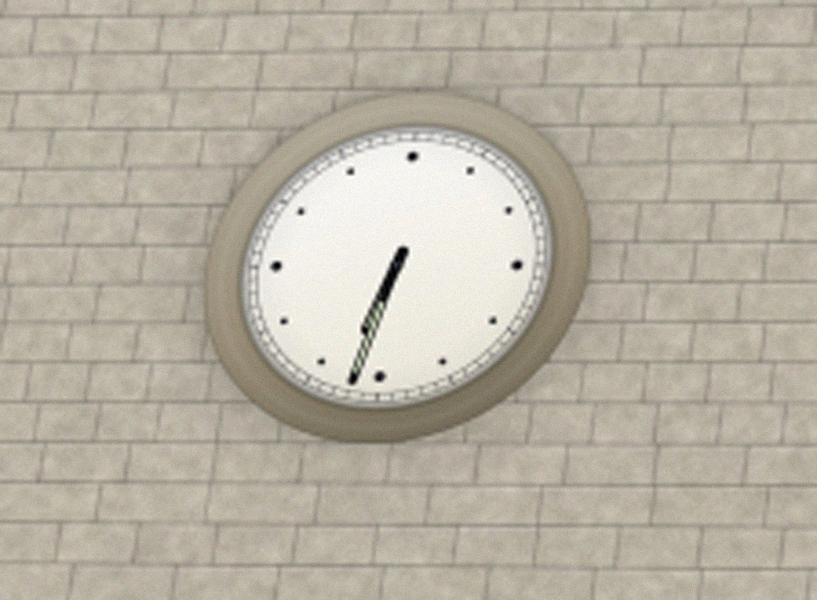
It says h=6 m=32
